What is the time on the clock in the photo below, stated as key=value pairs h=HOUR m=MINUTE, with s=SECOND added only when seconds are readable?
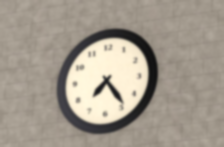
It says h=7 m=24
